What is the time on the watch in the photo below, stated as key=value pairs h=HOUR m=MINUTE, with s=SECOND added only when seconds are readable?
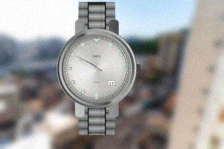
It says h=9 m=50
